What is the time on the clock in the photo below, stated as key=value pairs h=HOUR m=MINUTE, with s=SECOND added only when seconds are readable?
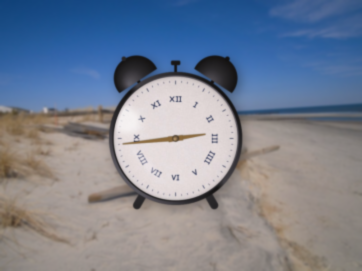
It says h=2 m=44
